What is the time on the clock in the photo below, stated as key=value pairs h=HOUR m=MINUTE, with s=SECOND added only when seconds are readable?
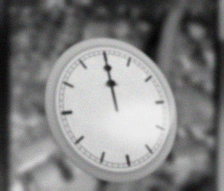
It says h=12 m=0
